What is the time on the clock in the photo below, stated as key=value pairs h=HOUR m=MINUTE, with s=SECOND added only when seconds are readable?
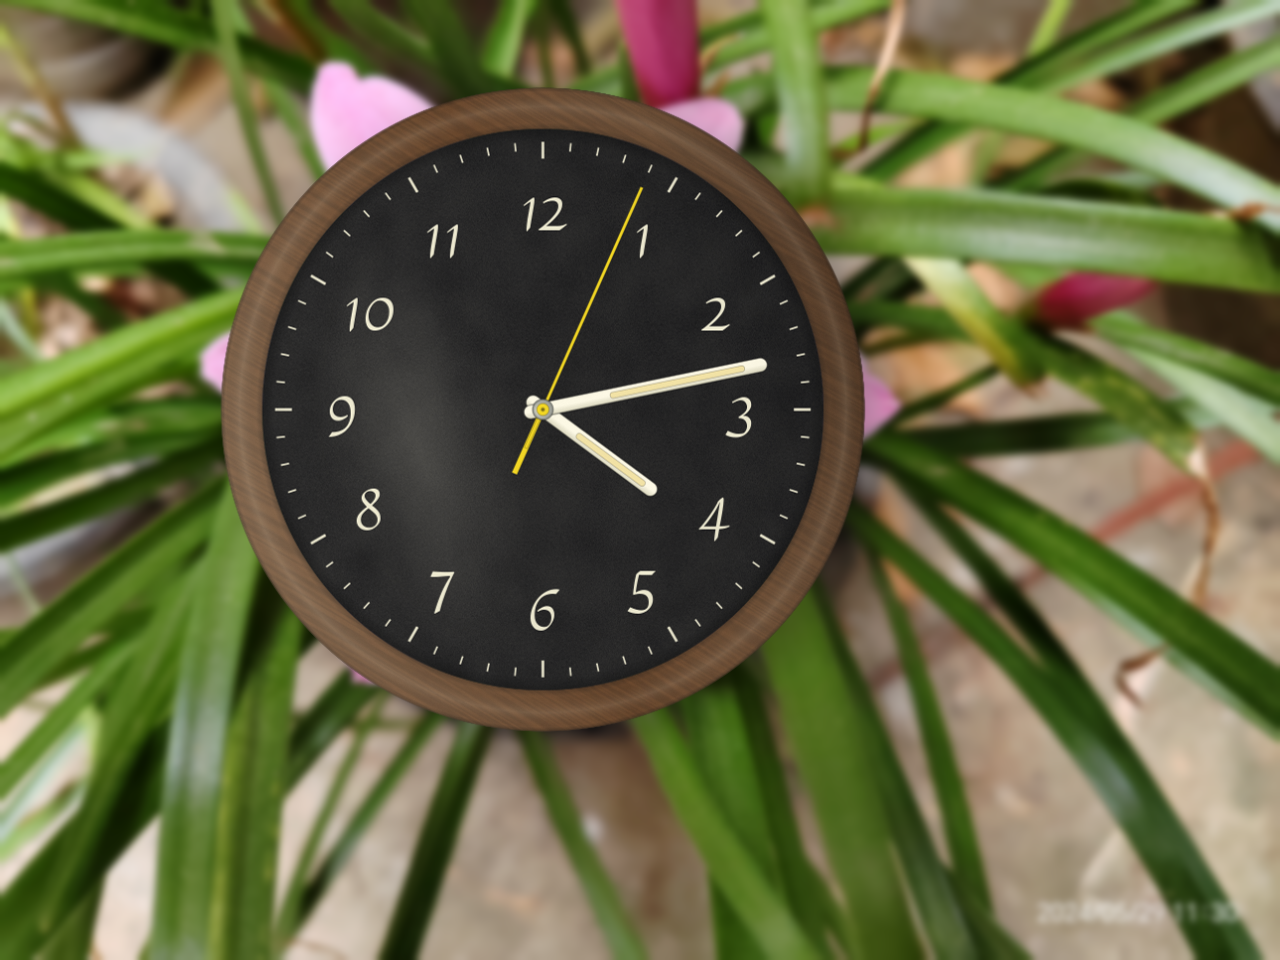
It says h=4 m=13 s=4
